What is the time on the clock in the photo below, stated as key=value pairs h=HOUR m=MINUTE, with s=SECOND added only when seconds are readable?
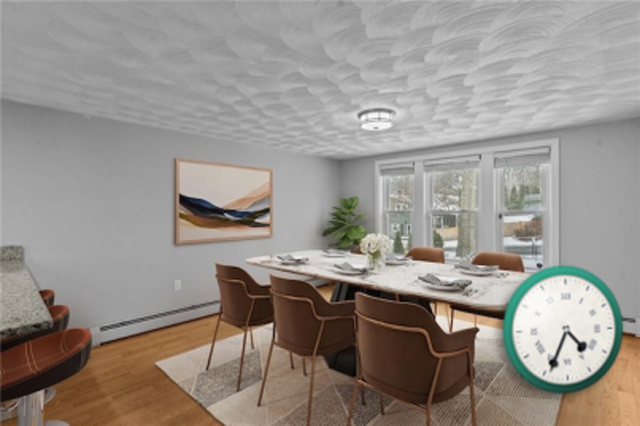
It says h=4 m=34
